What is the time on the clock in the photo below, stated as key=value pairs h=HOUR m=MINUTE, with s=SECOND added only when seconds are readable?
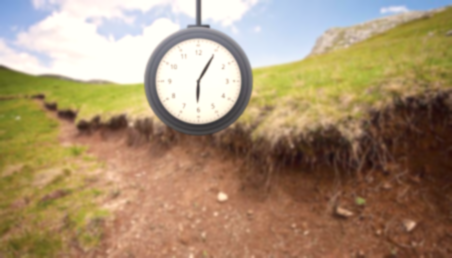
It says h=6 m=5
